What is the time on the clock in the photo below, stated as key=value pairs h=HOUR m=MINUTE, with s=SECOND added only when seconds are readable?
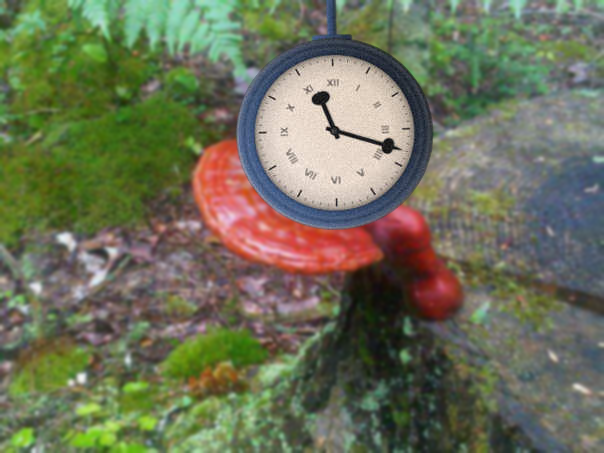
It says h=11 m=18
